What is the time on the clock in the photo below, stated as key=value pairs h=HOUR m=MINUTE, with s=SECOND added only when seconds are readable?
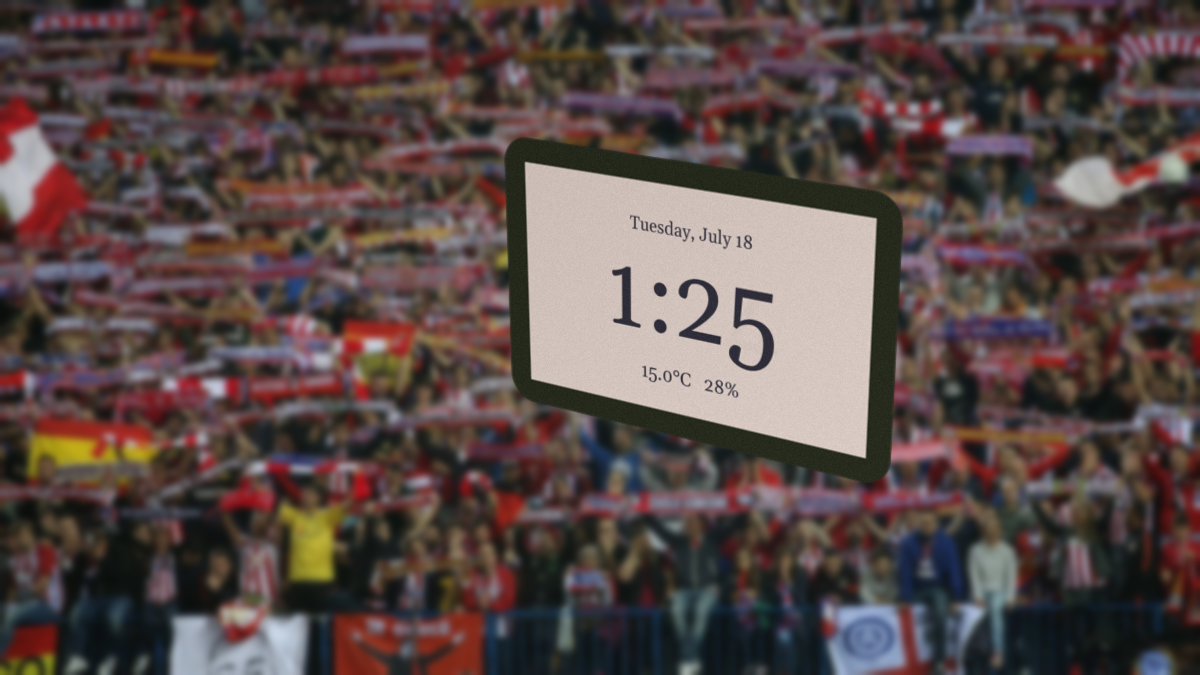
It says h=1 m=25
